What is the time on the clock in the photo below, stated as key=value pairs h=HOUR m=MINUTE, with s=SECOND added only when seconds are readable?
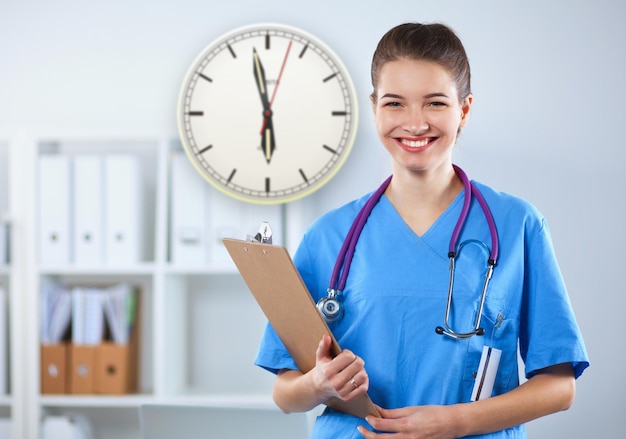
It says h=5 m=58 s=3
